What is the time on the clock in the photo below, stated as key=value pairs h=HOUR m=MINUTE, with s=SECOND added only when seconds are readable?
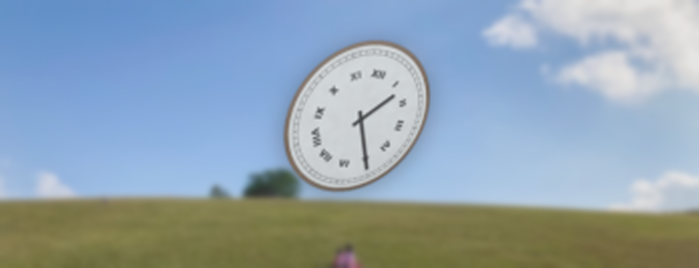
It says h=1 m=25
